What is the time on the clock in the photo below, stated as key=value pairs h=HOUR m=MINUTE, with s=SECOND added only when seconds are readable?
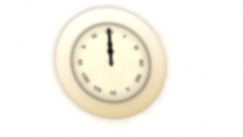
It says h=12 m=0
